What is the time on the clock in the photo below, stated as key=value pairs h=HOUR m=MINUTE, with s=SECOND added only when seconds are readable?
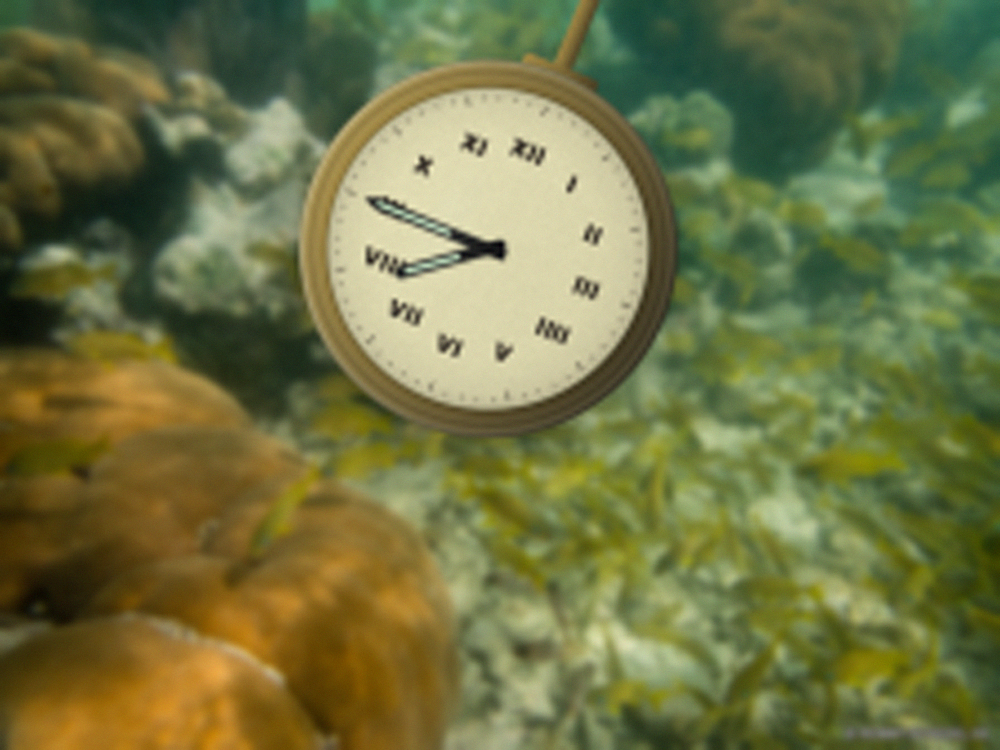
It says h=7 m=45
